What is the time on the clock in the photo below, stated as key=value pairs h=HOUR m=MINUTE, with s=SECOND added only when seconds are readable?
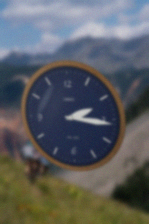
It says h=2 m=16
